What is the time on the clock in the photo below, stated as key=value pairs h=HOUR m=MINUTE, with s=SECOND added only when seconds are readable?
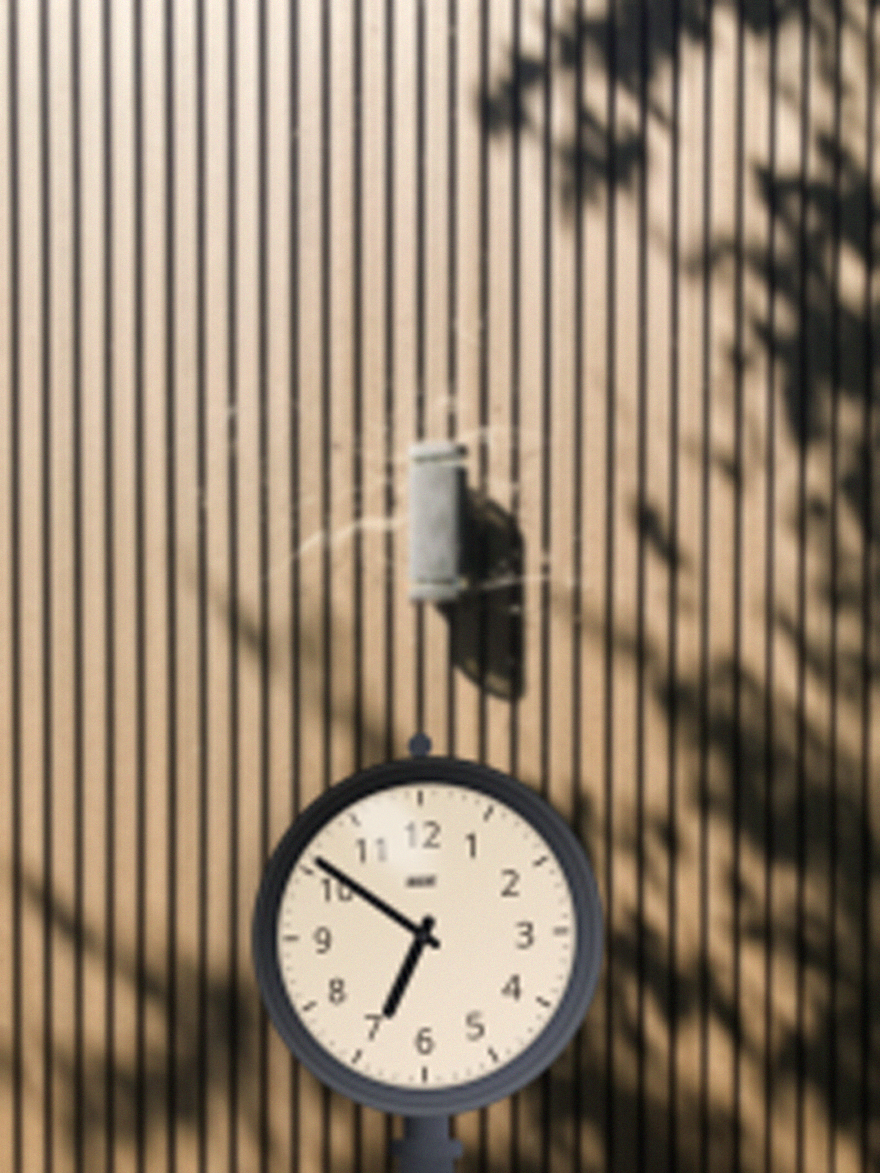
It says h=6 m=51
